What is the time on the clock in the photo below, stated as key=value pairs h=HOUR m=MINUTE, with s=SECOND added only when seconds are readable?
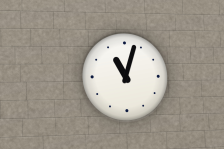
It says h=11 m=3
